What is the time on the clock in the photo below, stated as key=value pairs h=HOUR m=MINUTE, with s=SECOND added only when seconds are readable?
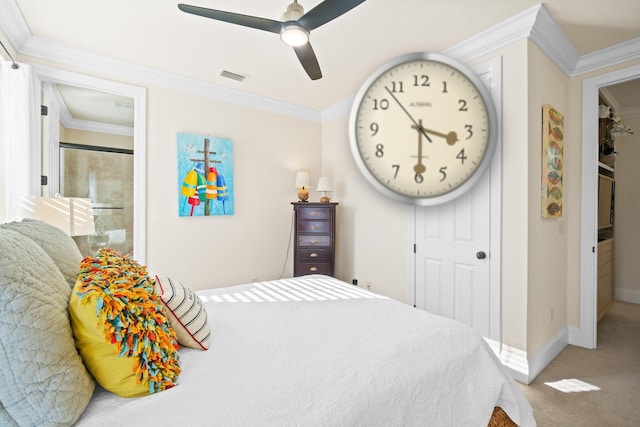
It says h=3 m=29 s=53
